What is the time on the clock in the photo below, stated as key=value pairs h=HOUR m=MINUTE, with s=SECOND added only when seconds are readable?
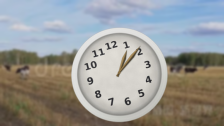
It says h=1 m=9
